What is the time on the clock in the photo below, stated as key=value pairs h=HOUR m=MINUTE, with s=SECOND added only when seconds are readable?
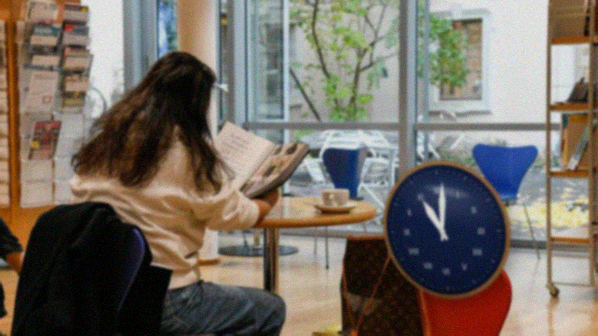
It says h=11 m=1
